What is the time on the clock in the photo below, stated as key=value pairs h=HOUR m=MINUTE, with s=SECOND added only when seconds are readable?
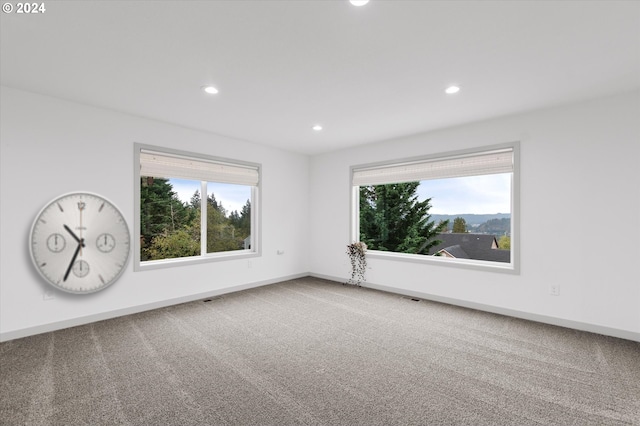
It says h=10 m=34
